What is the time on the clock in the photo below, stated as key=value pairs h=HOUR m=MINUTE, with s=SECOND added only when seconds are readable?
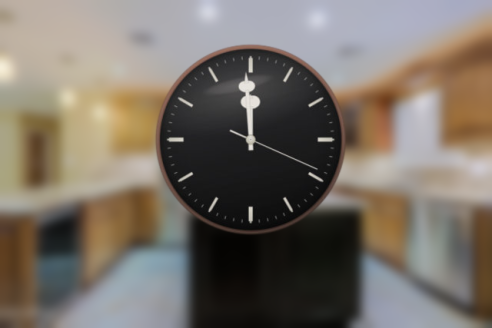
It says h=11 m=59 s=19
